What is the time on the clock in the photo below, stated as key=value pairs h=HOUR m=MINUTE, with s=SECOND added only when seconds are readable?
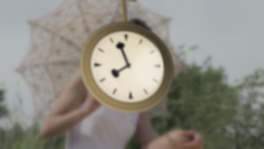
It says h=7 m=57
